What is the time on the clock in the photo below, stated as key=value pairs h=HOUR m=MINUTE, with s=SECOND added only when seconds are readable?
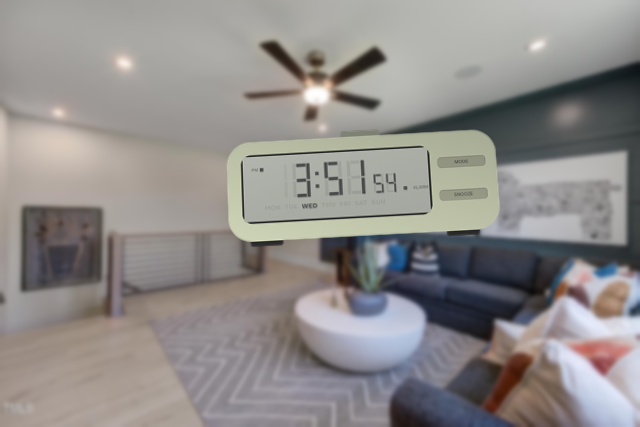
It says h=3 m=51 s=54
